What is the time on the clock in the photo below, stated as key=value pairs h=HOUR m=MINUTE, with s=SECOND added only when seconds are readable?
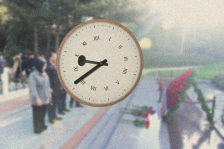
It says h=9 m=41
